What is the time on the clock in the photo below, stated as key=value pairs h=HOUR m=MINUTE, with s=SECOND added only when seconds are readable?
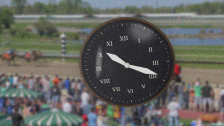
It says h=10 m=19
